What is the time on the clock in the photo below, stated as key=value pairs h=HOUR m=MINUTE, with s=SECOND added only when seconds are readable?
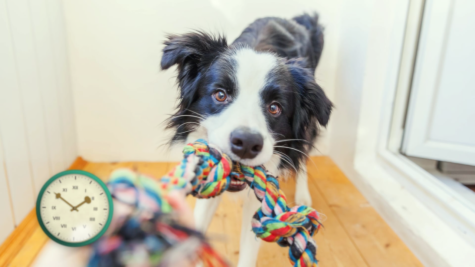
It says h=1 m=51
